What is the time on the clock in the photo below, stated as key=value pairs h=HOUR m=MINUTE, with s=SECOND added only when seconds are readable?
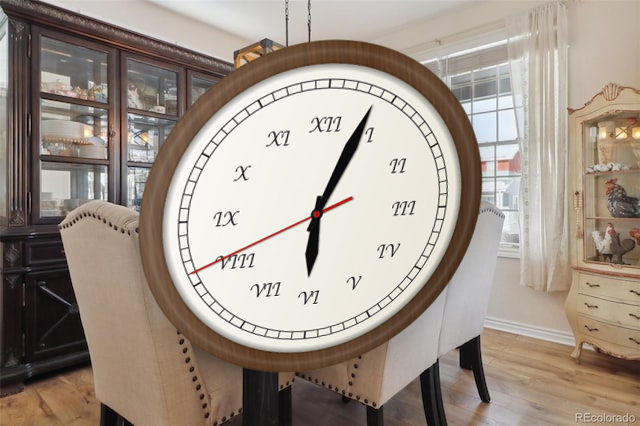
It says h=6 m=3 s=41
